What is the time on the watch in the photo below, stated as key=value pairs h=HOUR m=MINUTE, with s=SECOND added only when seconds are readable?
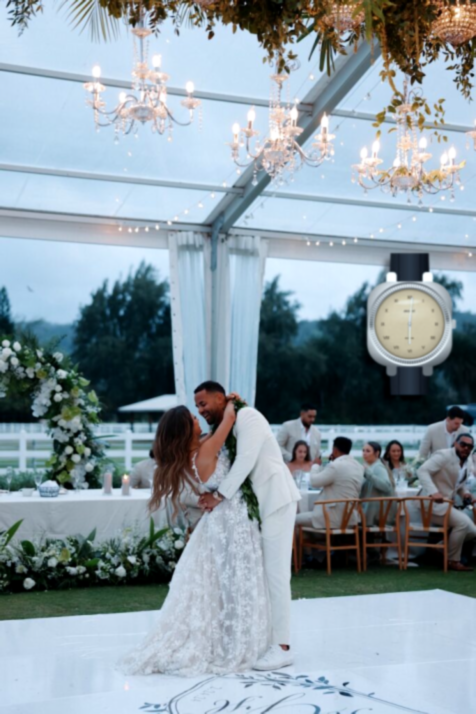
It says h=6 m=1
